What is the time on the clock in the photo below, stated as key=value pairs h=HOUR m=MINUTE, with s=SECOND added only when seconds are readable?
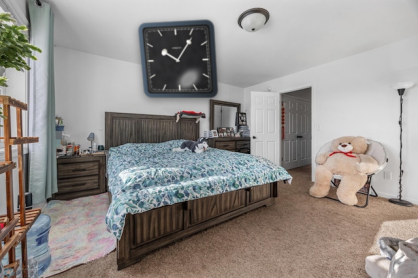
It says h=10 m=6
